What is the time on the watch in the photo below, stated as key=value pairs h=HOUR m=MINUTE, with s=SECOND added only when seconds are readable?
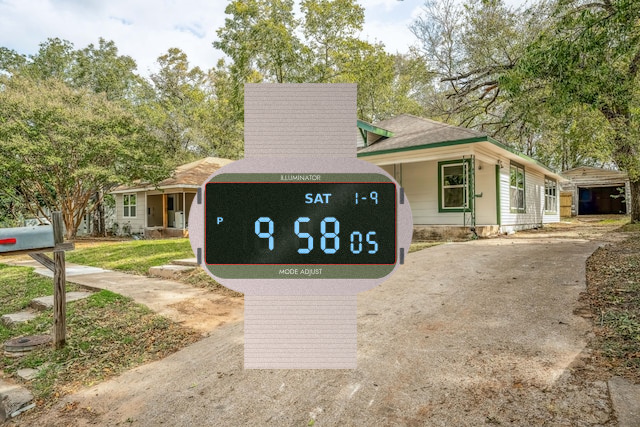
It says h=9 m=58 s=5
